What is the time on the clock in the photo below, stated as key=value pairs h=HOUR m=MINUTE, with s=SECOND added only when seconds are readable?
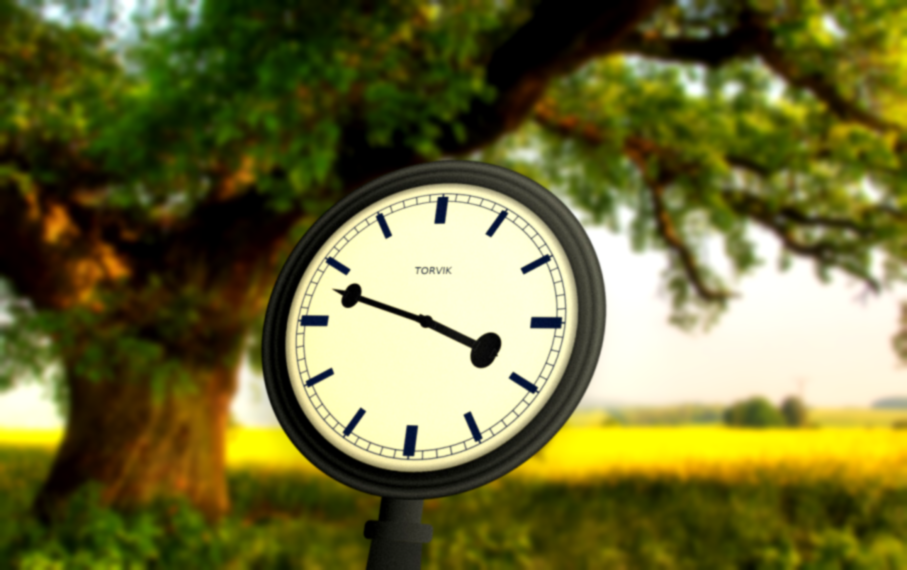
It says h=3 m=48
